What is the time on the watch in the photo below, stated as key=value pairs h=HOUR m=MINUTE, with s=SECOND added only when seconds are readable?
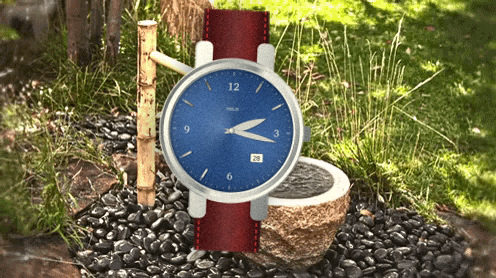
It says h=2 m=17
